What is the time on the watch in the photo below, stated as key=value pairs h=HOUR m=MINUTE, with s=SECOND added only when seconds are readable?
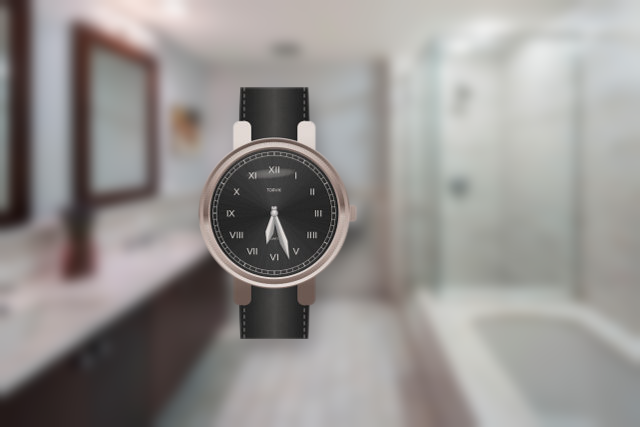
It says h=6 m=27
